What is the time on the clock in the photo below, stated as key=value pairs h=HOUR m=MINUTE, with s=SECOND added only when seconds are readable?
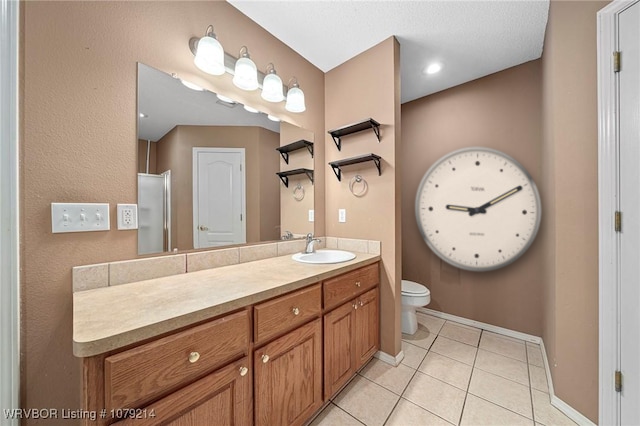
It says h=9 m=10
